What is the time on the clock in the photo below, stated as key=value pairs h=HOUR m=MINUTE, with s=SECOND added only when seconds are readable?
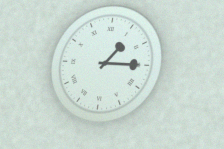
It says h=1 m=15
